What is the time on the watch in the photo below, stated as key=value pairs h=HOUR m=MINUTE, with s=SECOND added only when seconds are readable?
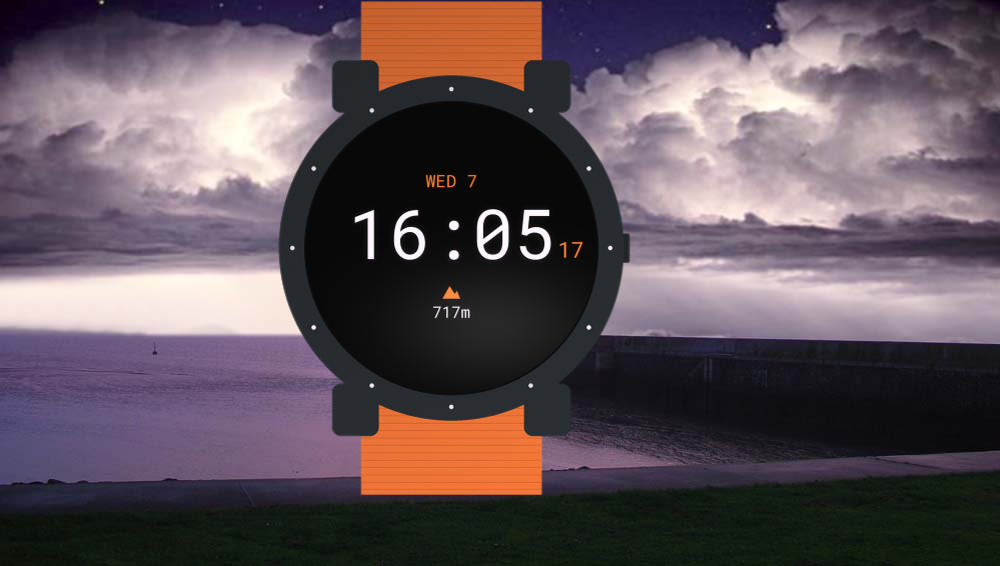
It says h=16 m=5 s=17
